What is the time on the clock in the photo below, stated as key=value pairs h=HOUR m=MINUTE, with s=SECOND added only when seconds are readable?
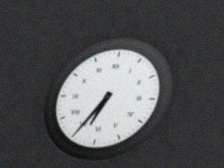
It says h=6 m=35
